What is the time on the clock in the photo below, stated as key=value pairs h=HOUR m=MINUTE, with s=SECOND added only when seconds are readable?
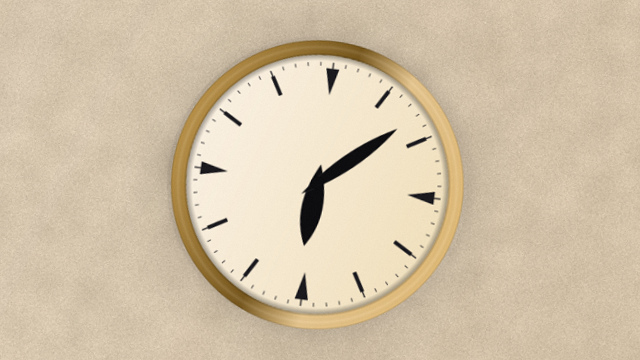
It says h=6 m=8
